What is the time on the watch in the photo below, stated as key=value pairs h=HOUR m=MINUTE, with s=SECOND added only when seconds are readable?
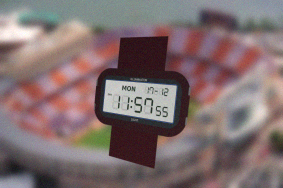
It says h=11 m=57 s=55
